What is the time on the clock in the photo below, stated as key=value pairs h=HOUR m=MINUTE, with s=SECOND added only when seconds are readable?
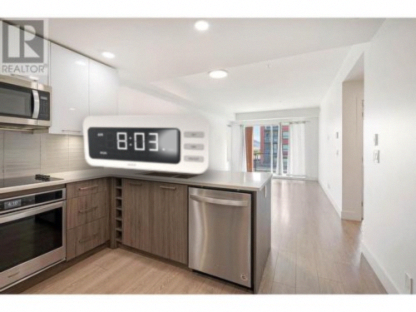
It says h=8 m=3
